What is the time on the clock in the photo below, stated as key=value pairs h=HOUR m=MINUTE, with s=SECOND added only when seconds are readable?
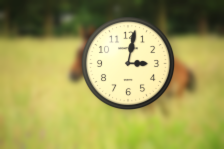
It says h=3 m=2
